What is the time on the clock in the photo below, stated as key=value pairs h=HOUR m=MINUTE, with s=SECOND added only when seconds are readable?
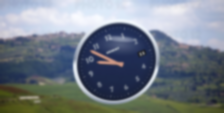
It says h=9 m=53
